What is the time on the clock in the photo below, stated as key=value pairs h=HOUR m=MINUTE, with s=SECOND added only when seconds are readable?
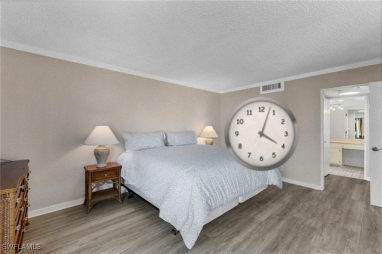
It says h=4 m=3
